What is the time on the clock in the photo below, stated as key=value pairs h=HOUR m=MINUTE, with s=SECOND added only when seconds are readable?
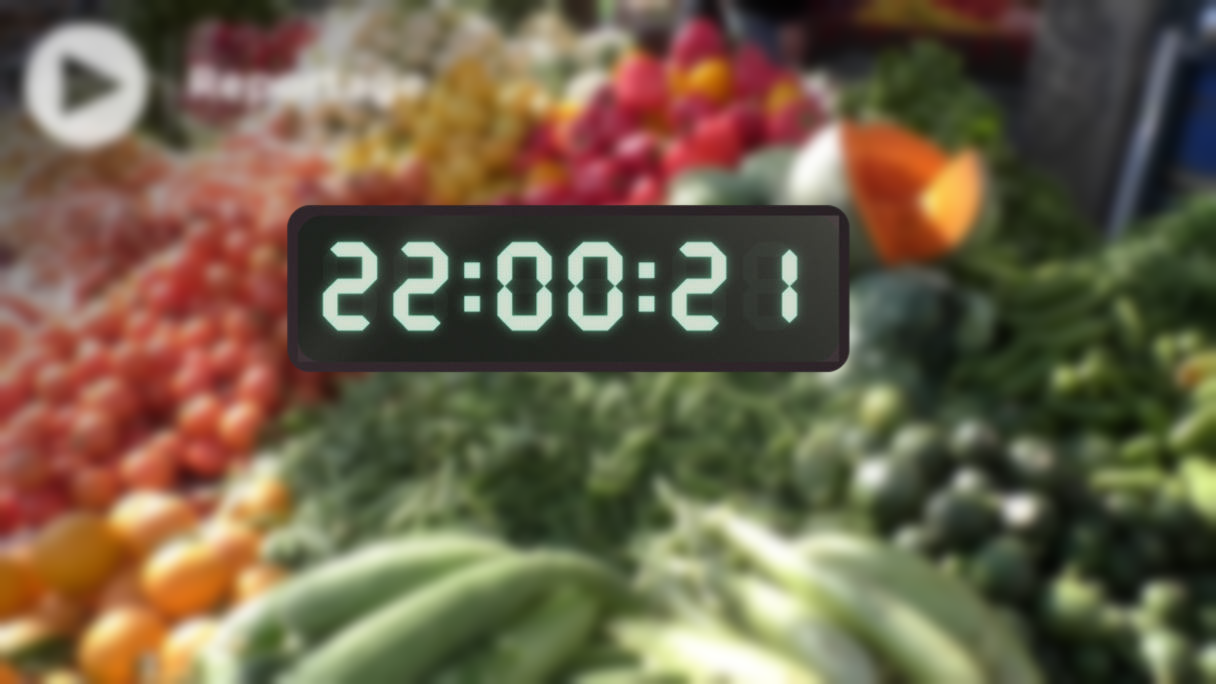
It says h=22 m=0 s=21
